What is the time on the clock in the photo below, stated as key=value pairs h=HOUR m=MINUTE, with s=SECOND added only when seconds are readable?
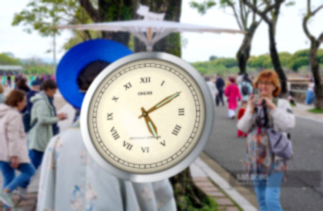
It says h=5 m=10
